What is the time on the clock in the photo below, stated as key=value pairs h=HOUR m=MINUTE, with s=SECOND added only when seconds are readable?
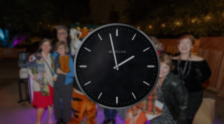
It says h=1 m=58
